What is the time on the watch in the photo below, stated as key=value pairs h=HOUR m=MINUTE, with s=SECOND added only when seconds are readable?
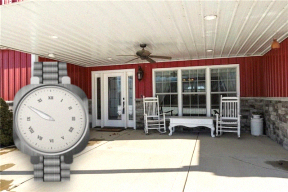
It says h=9 m=50
